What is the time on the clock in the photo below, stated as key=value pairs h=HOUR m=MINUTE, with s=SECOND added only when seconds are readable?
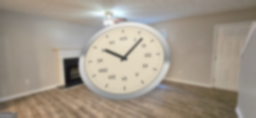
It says h=10 m=7
